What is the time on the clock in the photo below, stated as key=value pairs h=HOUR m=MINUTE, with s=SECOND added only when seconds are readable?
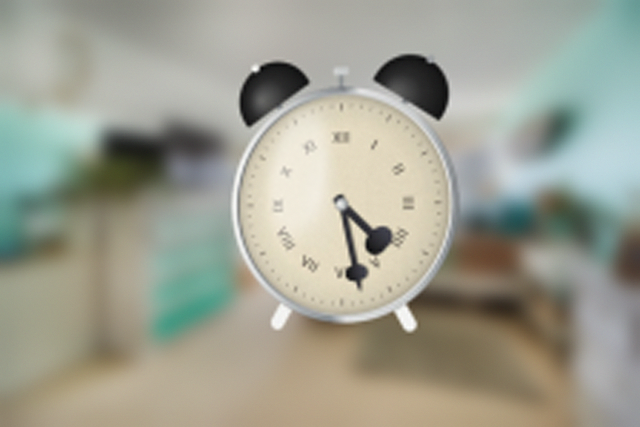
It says h=4 m=28
